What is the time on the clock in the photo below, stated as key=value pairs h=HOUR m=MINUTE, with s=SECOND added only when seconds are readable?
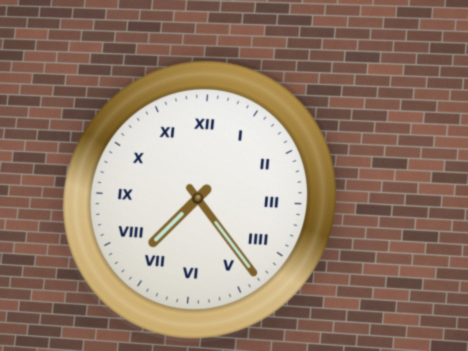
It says h=7 m=23
